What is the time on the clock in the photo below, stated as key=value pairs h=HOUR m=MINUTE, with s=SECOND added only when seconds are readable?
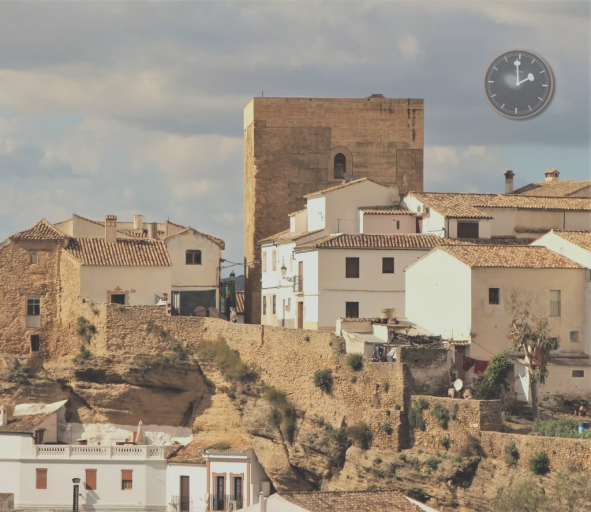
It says h=1 m=59
